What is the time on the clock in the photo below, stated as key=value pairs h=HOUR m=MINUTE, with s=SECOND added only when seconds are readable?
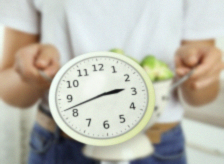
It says h=2 m=42
